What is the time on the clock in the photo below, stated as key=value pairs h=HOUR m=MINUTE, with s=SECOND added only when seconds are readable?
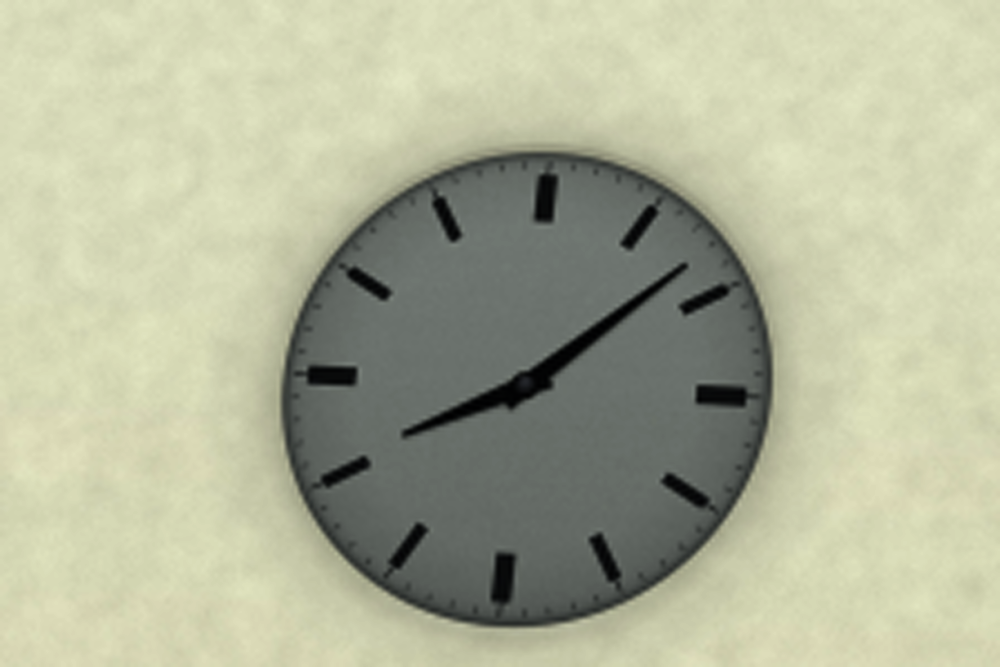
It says h=8 m=8
